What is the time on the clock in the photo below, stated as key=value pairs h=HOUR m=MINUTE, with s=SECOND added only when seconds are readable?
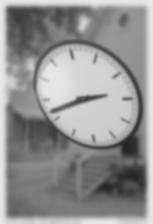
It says h=2 m=42
